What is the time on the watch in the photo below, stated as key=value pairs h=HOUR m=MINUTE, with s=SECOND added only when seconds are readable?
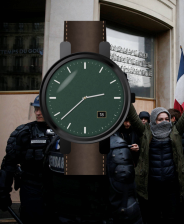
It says h=2 m=38
